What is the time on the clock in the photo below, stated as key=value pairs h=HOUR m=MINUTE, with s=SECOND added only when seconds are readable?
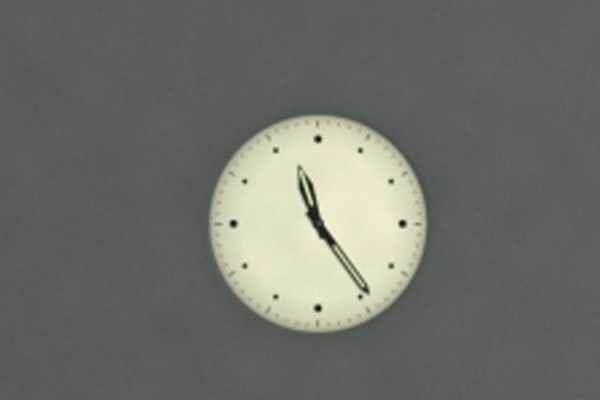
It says h=11 m=24
